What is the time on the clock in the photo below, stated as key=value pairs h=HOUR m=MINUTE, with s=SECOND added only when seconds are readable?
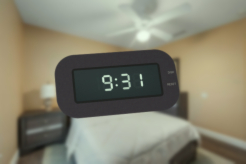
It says h=9 m=31
